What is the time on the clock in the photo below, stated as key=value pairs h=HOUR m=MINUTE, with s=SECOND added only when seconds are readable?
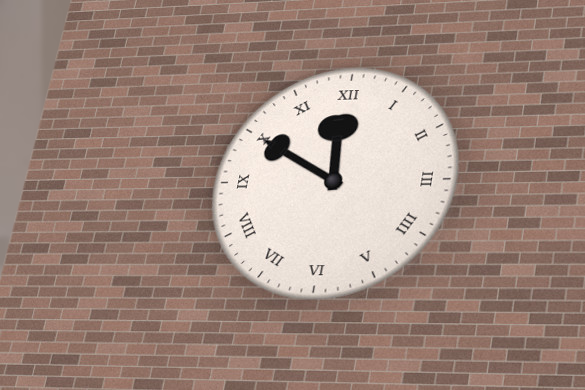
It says h=11 m=50
